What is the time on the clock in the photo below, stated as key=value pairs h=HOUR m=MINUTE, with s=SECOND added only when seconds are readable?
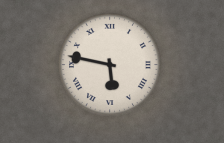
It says h=5 m=47
